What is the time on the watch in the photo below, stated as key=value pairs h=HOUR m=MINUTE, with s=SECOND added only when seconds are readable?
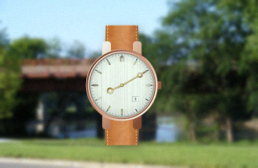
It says h=8 m=10
